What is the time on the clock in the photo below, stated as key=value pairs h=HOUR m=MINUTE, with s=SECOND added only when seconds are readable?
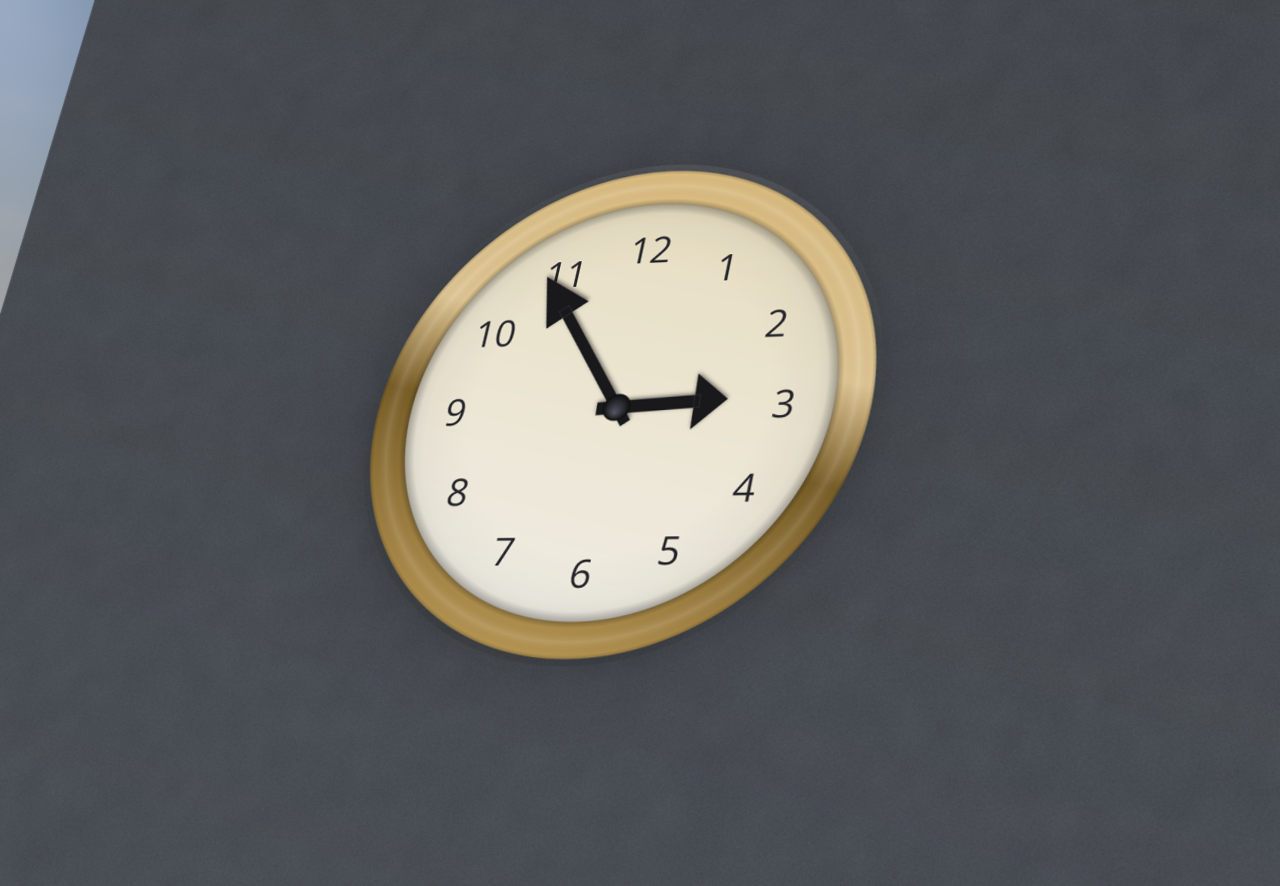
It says h=2 m=54
